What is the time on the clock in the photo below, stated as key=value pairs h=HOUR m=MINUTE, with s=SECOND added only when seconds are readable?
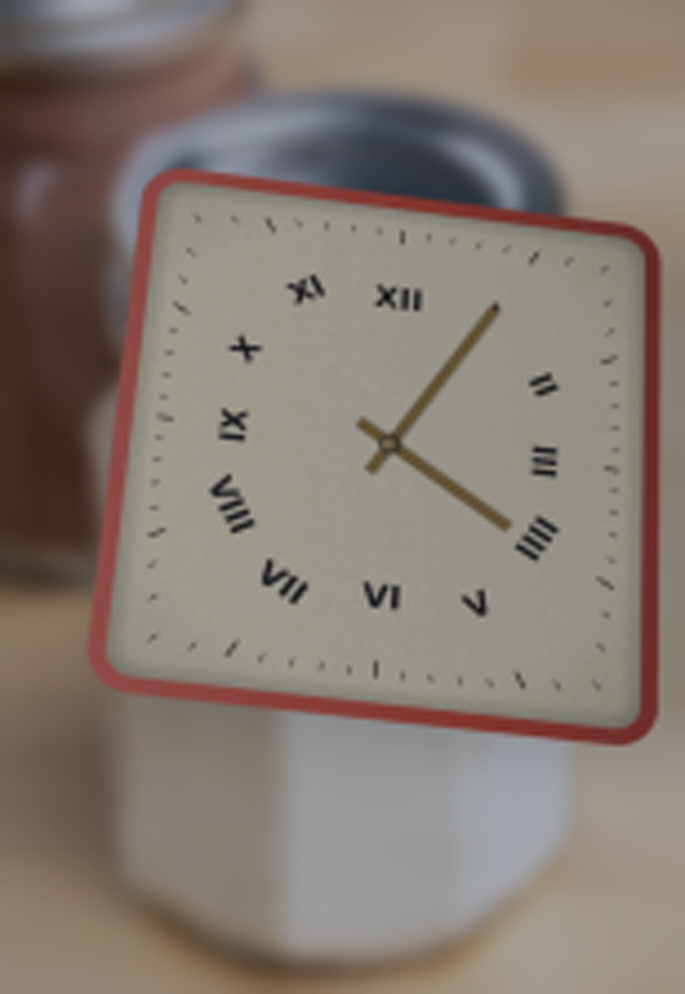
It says h=4 m=5
